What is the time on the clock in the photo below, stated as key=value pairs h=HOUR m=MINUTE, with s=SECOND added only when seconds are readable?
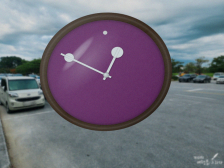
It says h=12 m=50
